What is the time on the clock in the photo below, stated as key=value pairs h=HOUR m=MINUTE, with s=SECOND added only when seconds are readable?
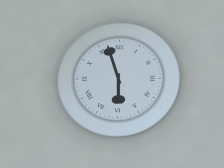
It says h=5 m=57
